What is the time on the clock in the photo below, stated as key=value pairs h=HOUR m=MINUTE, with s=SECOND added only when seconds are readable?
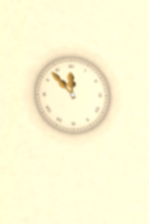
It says h=11 m=53
